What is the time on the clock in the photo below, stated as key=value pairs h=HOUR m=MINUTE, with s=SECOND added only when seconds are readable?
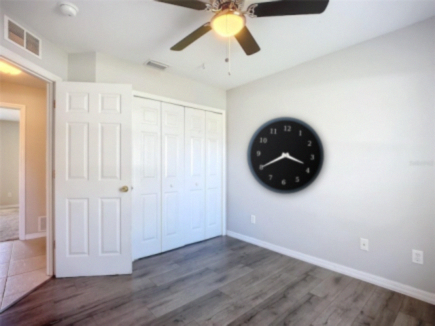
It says h=3 m=40
